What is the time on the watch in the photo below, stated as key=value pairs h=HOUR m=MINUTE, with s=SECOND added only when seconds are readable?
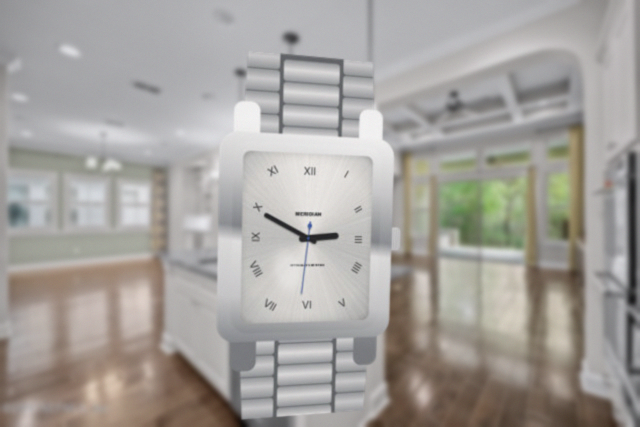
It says h=2 m=49 s=31
